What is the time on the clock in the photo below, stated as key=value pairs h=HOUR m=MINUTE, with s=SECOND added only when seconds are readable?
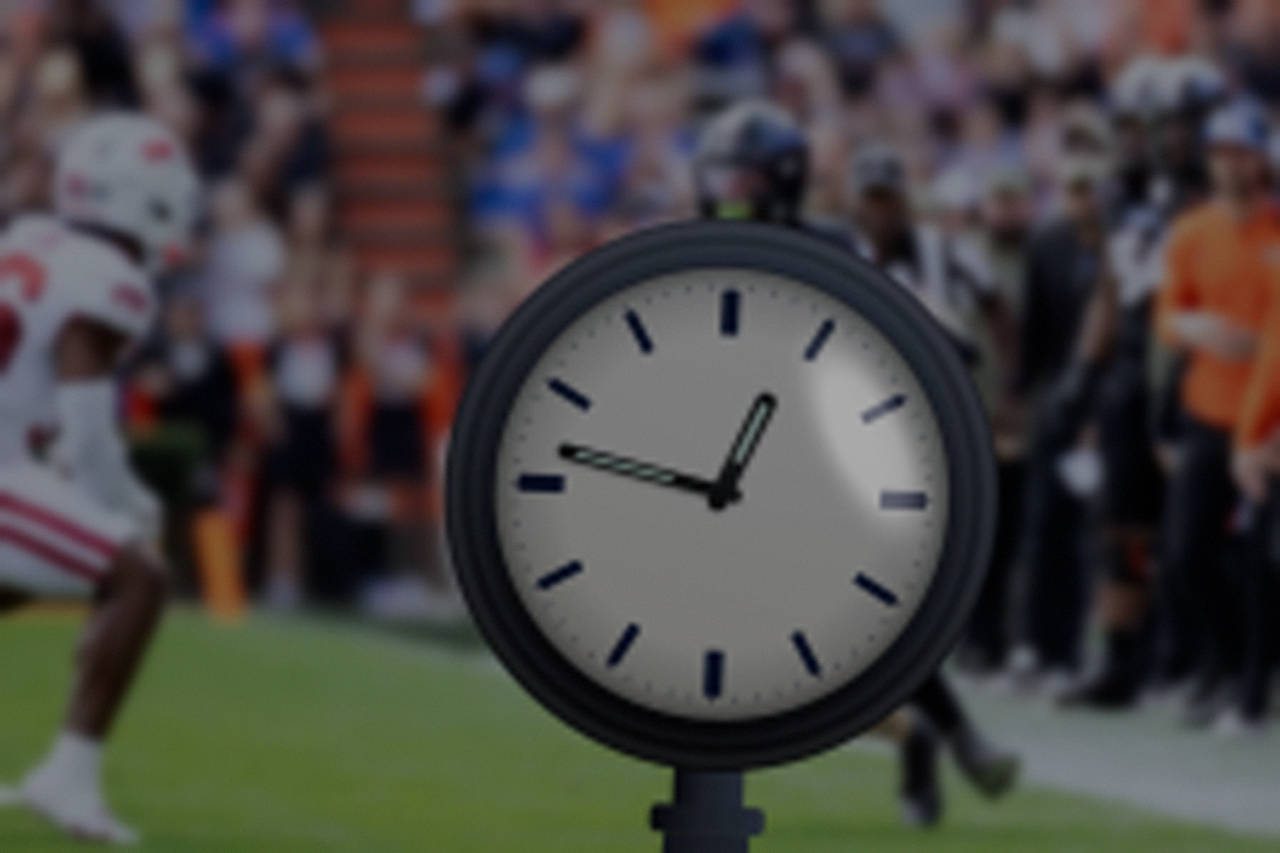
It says h=12 m=47
